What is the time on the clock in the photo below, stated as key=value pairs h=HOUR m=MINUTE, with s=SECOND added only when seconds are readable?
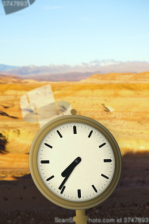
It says h=7 m=36
